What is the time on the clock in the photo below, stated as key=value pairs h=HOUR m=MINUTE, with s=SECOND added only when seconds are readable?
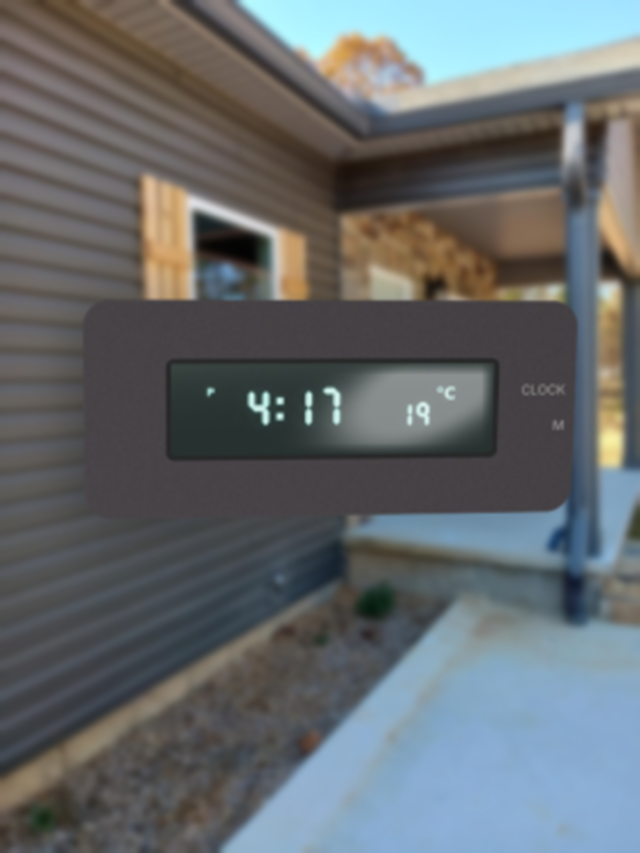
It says h=4 m=17
